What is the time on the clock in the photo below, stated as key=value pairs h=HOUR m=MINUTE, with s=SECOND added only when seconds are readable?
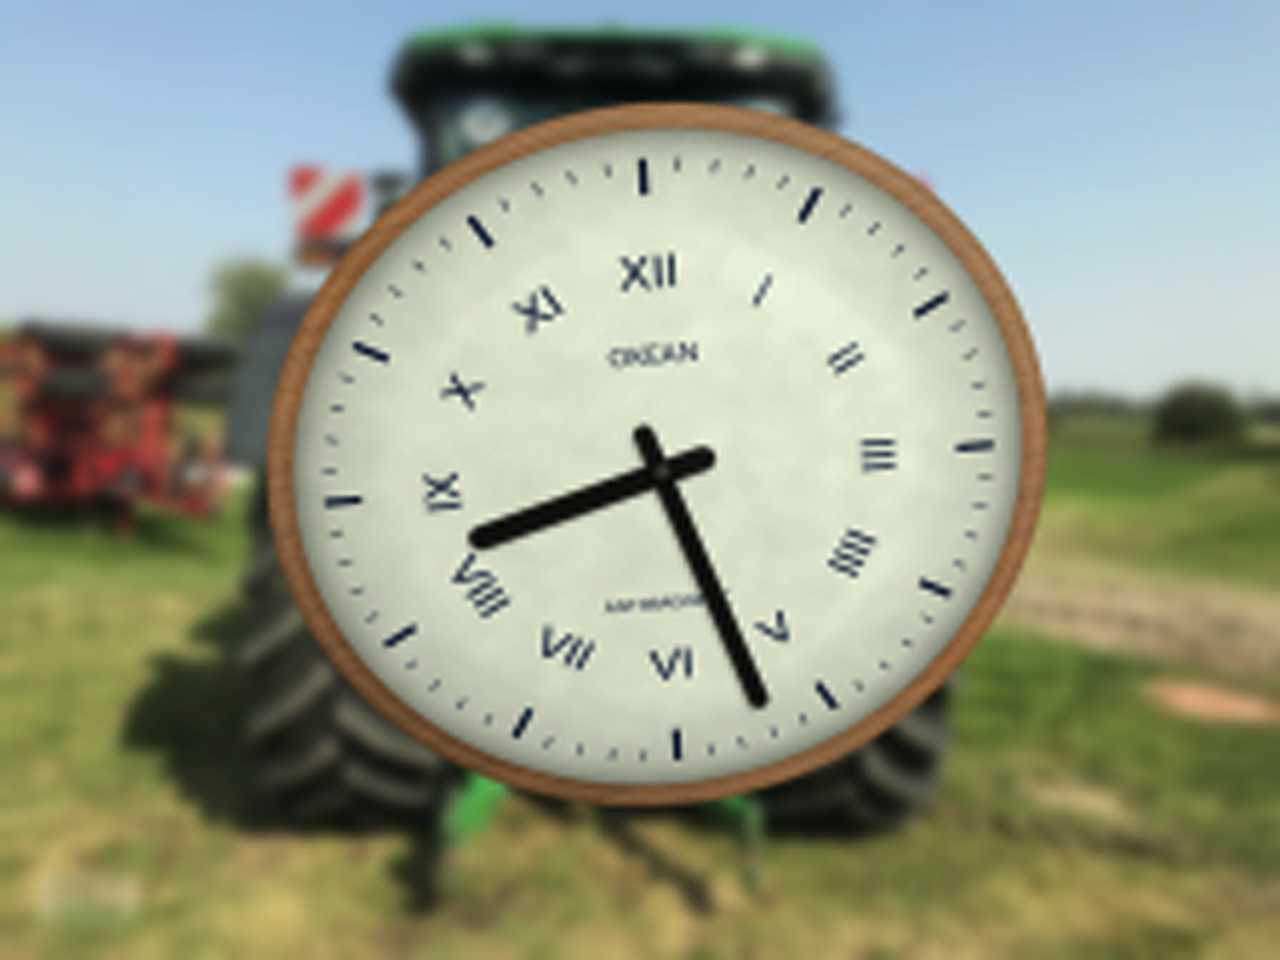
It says h=8 m=27
